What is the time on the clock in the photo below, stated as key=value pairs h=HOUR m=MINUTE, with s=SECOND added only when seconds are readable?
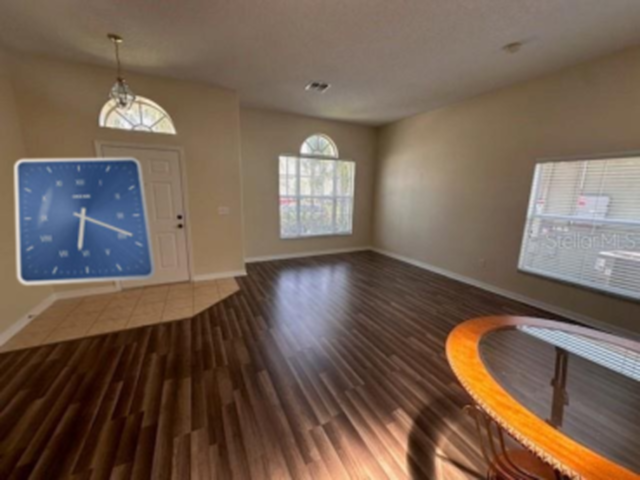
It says h=6 m=19
